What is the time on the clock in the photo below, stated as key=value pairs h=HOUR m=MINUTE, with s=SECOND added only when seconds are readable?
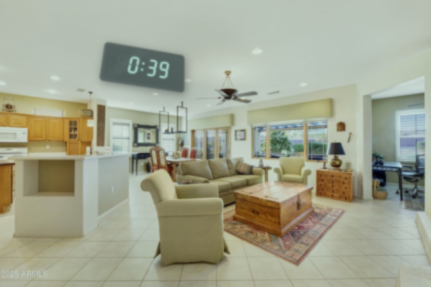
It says h=0 m=39
